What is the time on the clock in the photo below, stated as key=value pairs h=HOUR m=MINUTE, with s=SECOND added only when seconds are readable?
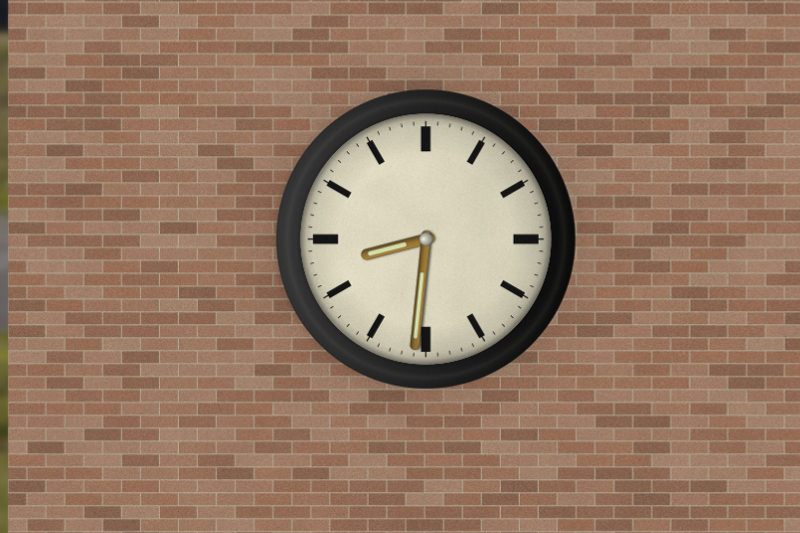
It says h=8 m=31
